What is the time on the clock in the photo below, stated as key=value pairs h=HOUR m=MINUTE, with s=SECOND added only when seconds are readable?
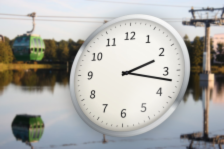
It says h=2 m=17
